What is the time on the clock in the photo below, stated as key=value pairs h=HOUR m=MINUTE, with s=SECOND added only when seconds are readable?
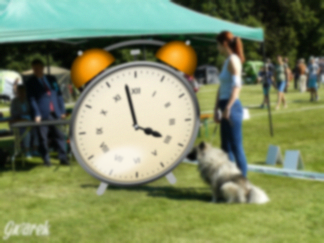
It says h=3 m=58
